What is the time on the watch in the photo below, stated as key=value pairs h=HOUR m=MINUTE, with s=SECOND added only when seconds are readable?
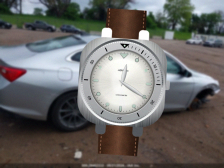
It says h=12 m=20
